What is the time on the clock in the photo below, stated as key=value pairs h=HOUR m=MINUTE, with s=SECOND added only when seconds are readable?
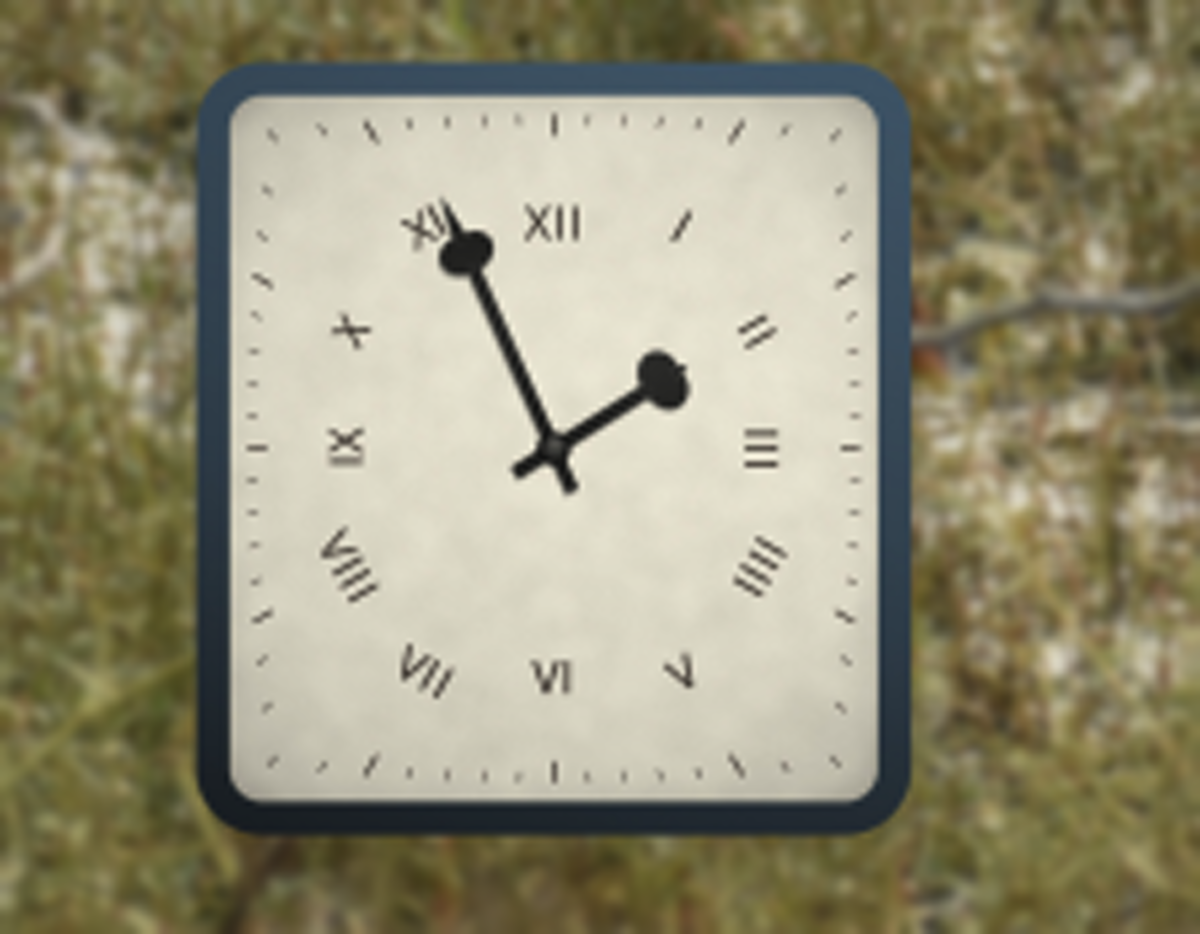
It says h=1 m=56
